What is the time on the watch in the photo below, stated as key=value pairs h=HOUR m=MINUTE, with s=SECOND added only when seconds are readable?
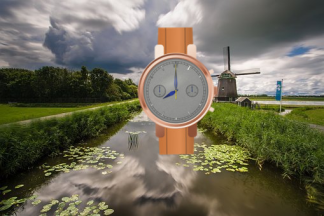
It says h=8 m=0
